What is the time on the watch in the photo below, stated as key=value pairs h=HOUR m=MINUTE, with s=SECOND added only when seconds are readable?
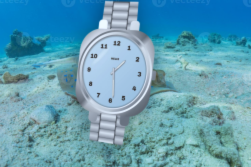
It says h=1 m=29
